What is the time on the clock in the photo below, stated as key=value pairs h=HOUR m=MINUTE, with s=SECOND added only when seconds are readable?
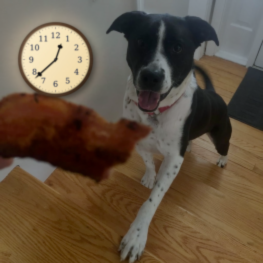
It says h=12 m=38
